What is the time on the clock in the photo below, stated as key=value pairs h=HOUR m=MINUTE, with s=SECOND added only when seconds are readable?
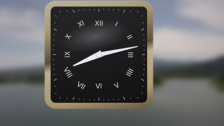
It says h=8 m=13
